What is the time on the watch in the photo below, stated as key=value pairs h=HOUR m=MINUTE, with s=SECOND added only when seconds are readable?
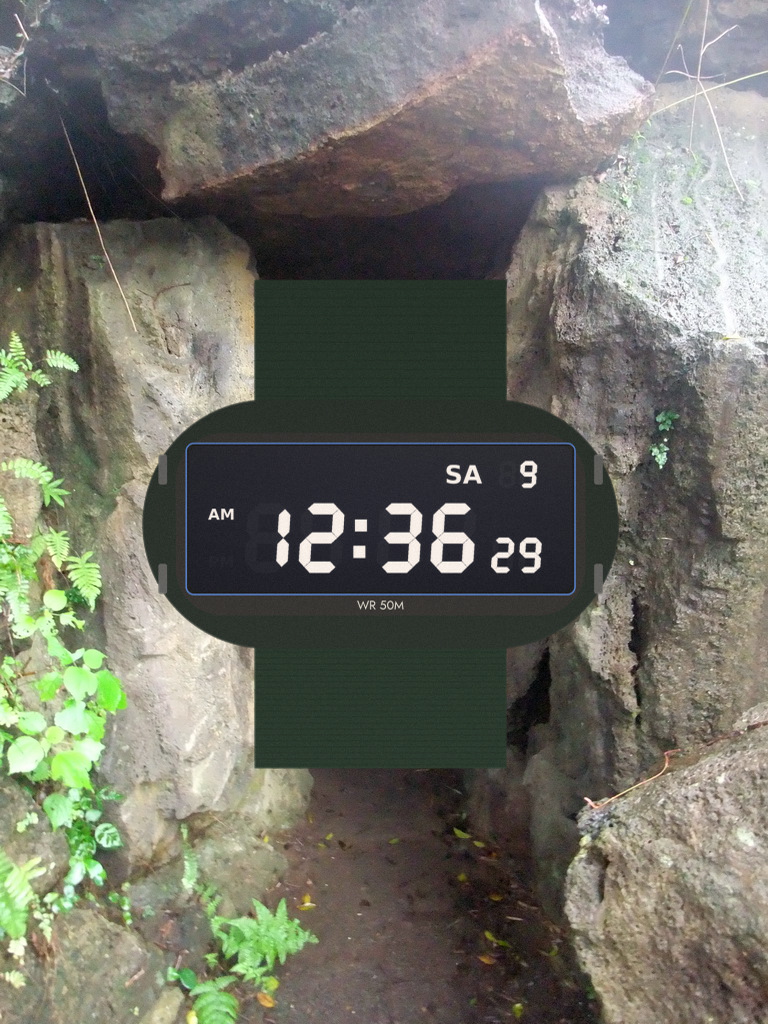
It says h=12 m=36 s=29
